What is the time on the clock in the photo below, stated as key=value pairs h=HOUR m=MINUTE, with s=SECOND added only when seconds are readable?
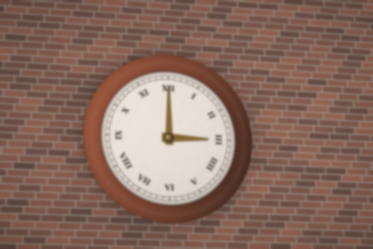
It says h=3 m=0
